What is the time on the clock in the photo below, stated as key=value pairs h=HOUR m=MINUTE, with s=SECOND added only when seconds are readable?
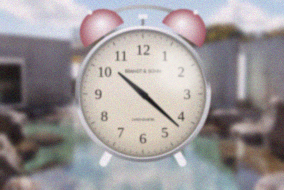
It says h=10 m=22
